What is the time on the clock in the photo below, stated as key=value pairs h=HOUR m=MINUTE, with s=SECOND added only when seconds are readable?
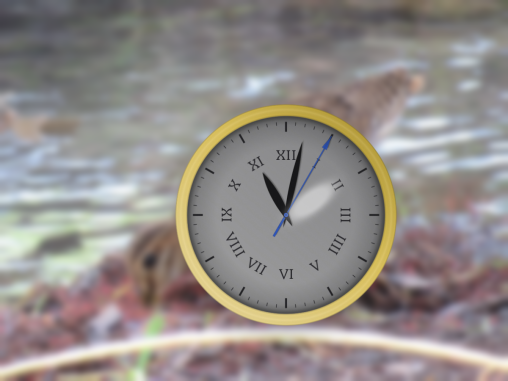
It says h=11 m=2 s=5
